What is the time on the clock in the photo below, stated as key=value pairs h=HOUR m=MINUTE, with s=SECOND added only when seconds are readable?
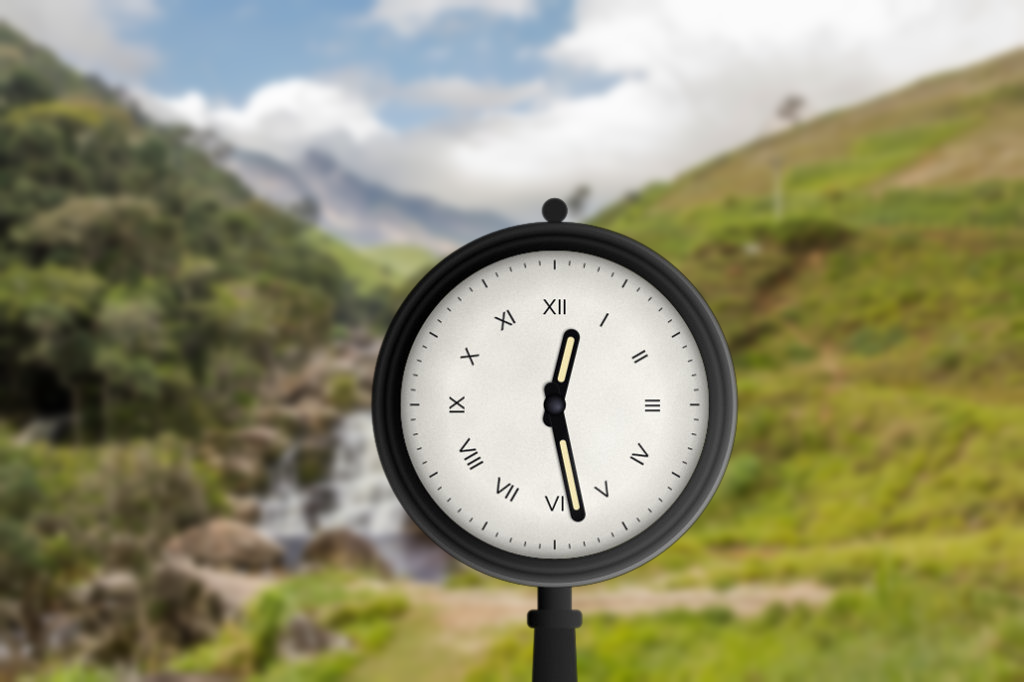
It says h=12 m=28
